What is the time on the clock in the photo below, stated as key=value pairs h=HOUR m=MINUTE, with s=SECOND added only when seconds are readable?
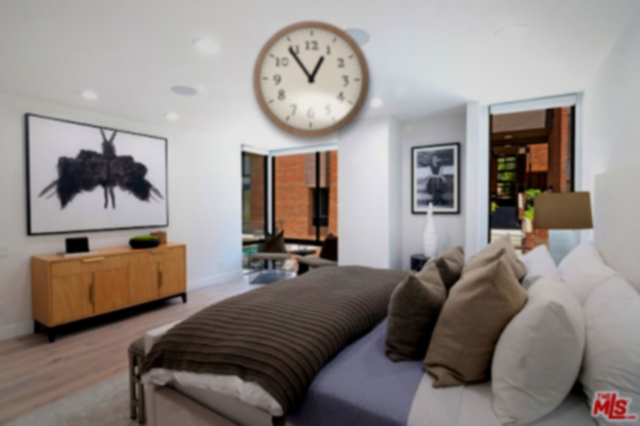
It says h=12 m=54
